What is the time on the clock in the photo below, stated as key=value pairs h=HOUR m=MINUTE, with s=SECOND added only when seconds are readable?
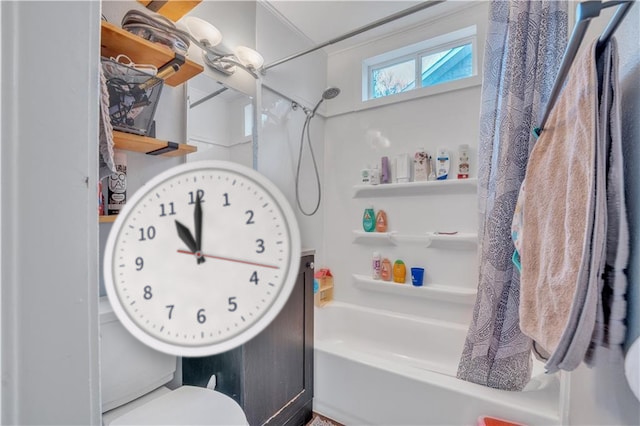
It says h=11 m=0 s=18
